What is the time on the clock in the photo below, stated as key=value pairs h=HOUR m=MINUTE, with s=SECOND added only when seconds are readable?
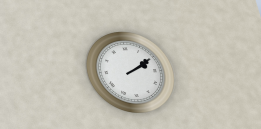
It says h=2 m=10
